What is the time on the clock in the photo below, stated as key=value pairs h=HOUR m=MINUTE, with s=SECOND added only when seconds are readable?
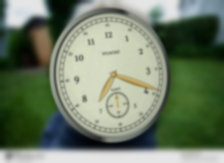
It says h=7 m=19
